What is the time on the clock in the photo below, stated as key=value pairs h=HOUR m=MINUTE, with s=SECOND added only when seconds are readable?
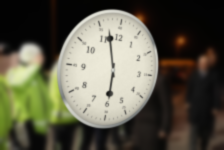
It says h=5 m=57
